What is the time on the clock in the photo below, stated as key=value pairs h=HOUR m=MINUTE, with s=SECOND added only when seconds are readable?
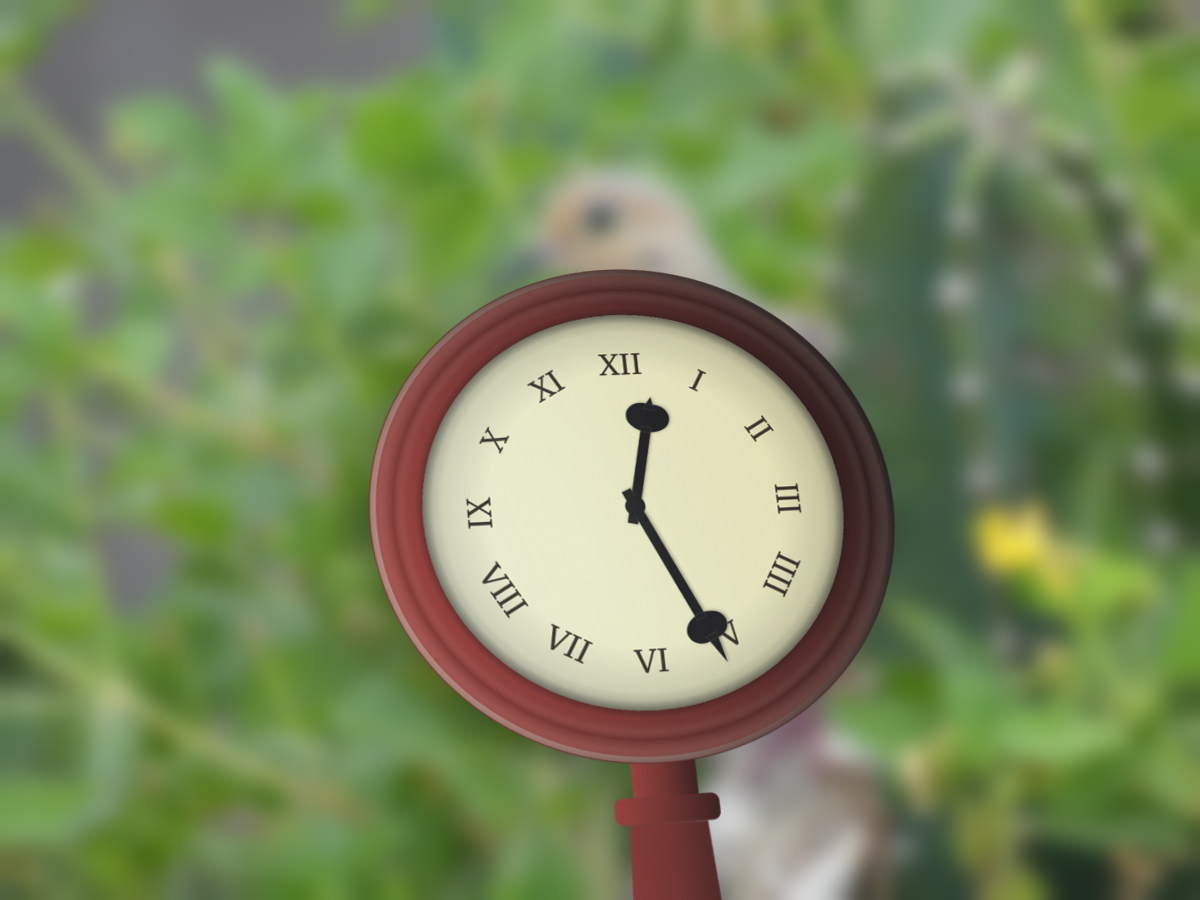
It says h=12 m=26
